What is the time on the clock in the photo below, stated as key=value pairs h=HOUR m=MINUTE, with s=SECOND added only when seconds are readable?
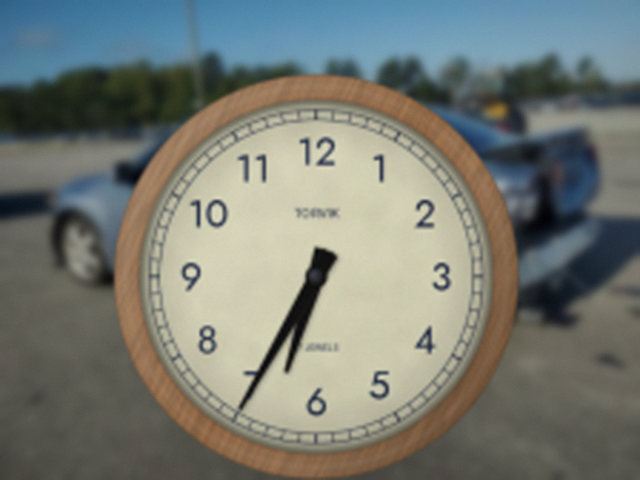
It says h=6 m=35
